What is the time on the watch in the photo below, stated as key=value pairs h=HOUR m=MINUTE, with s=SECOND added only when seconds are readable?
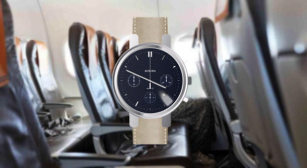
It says h=3 m=49
